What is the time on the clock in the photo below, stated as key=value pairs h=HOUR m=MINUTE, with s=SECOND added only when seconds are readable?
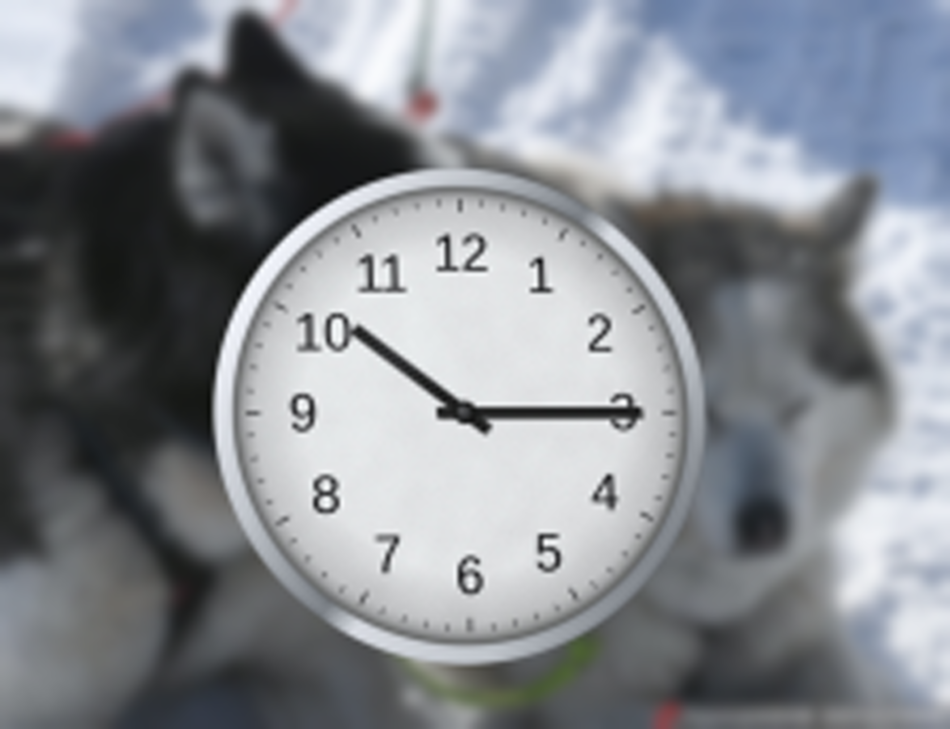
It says h=10 m=15
